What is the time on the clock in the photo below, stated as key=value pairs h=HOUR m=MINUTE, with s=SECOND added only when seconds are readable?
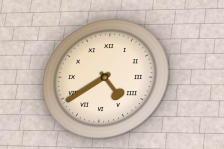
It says h=4 m=39
